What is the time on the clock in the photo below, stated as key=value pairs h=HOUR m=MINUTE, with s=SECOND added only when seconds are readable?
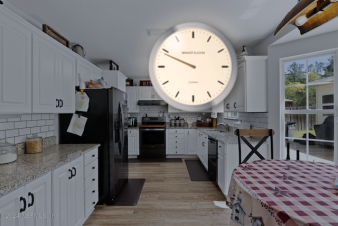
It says h=9 m=49
